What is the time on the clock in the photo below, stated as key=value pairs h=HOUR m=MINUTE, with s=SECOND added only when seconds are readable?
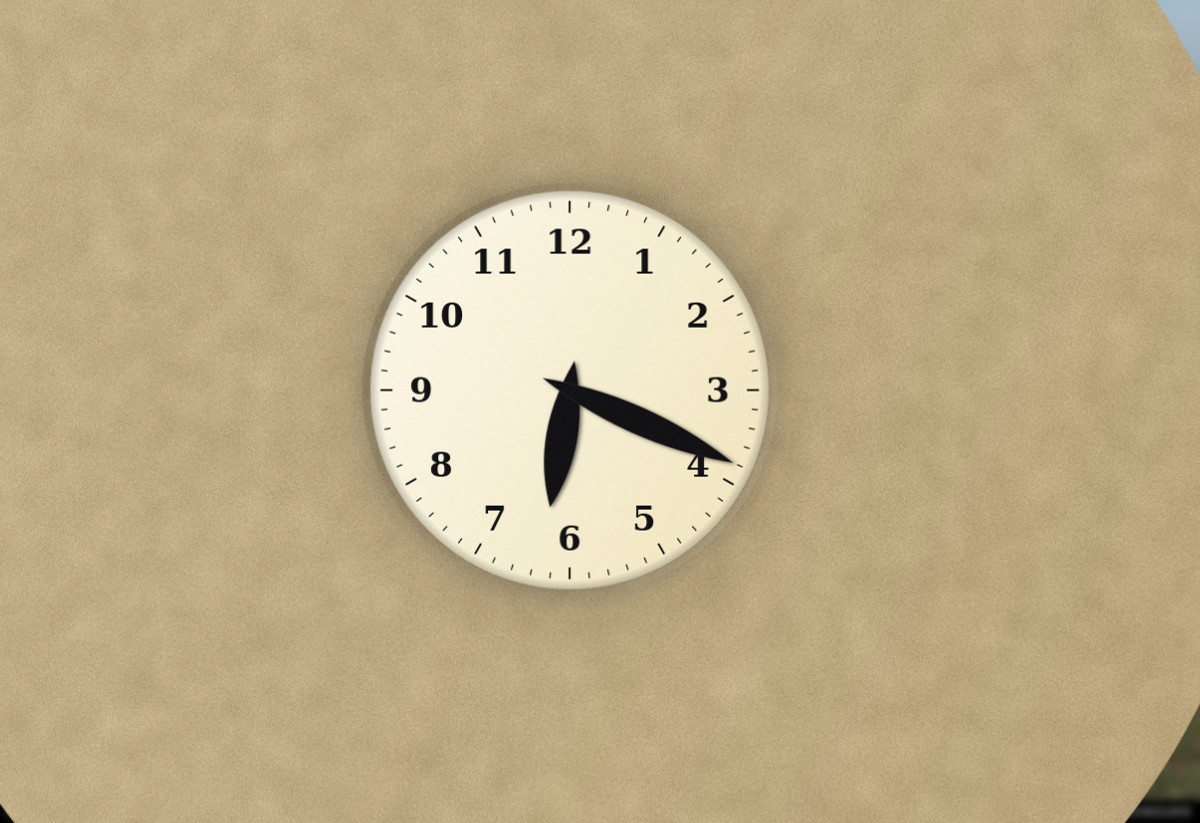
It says h=6 m=19
